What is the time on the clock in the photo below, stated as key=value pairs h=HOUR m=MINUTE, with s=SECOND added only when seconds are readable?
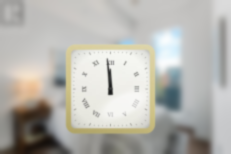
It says h=11 m=59
